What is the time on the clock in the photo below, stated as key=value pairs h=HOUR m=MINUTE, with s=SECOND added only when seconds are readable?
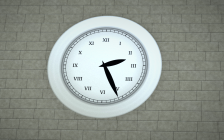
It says h=2 m=26
